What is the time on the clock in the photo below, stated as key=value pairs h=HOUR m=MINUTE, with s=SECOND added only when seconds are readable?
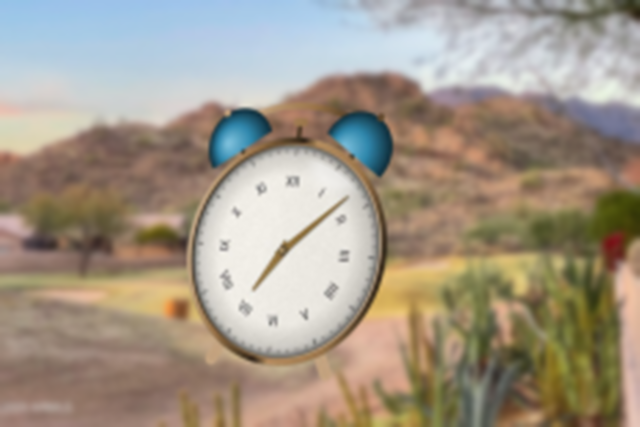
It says h=7 m=8
